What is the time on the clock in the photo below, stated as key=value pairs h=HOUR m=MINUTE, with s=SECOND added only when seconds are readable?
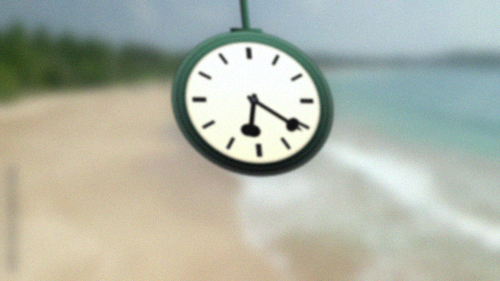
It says h=6 m=21
